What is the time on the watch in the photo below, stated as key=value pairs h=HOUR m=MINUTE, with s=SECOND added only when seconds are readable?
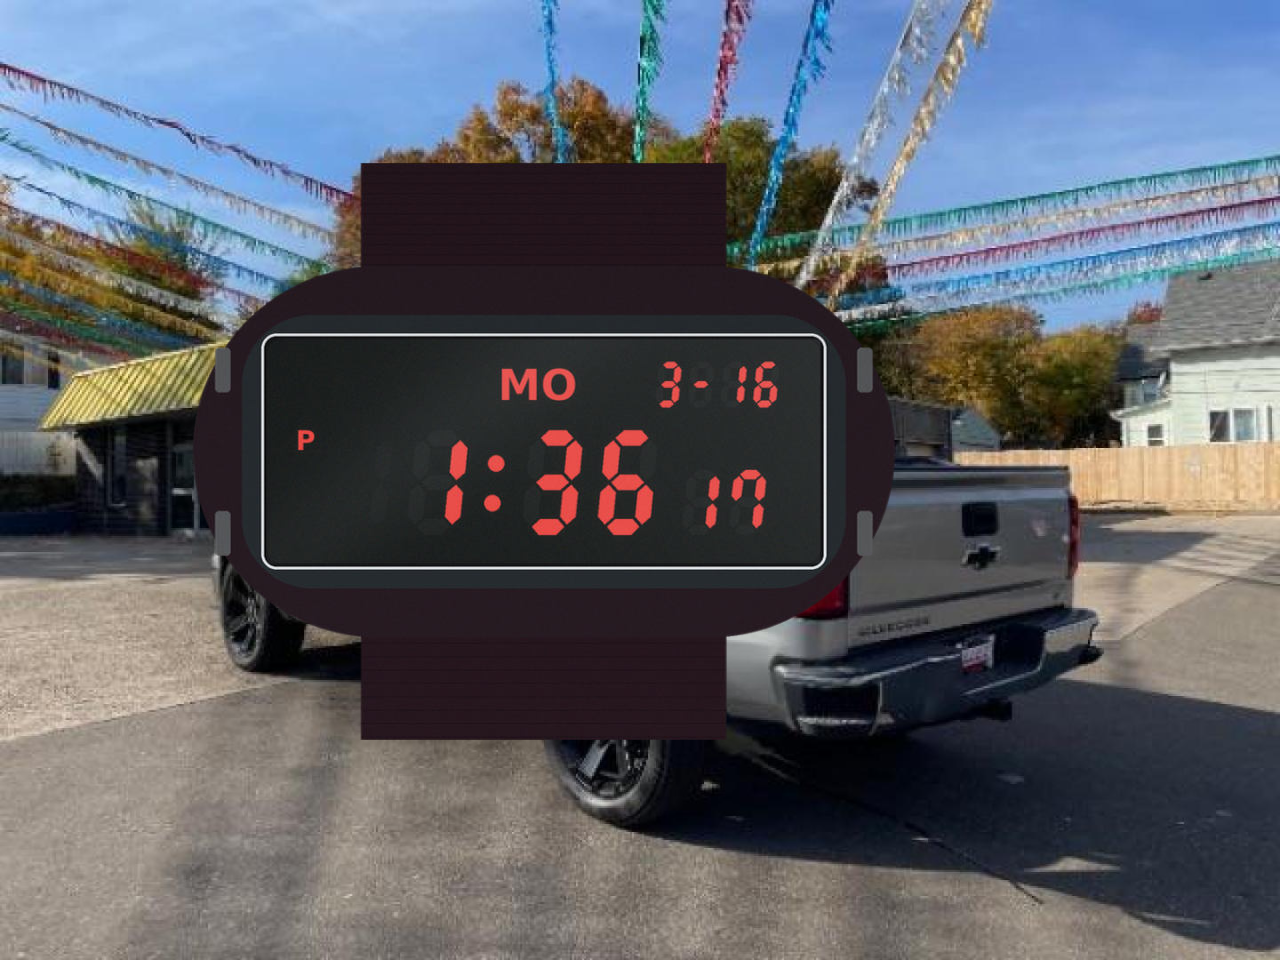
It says h=1 m=36 s=17
